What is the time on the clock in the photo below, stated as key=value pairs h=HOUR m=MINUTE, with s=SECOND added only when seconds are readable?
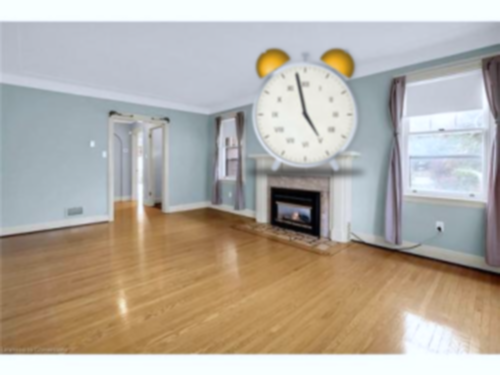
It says h=4 m=58
